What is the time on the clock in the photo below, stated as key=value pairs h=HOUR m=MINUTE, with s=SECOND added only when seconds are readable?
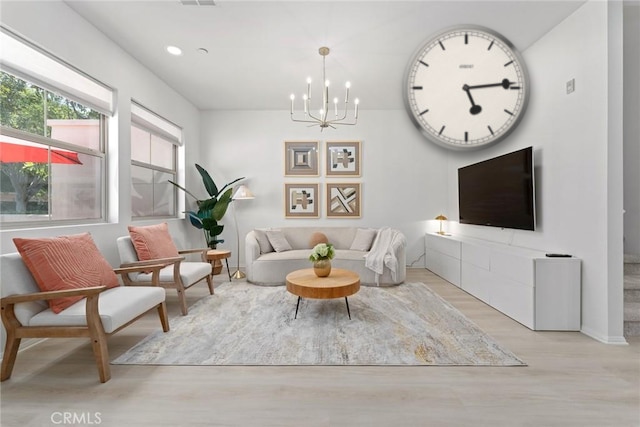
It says h=5 m=14
